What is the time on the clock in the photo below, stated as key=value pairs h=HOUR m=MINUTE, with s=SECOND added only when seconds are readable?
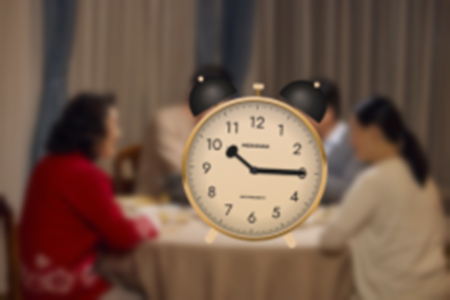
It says h=10 m=15
